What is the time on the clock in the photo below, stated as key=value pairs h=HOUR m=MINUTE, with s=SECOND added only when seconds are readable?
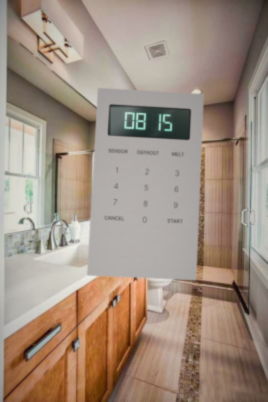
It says h=8 m=15
